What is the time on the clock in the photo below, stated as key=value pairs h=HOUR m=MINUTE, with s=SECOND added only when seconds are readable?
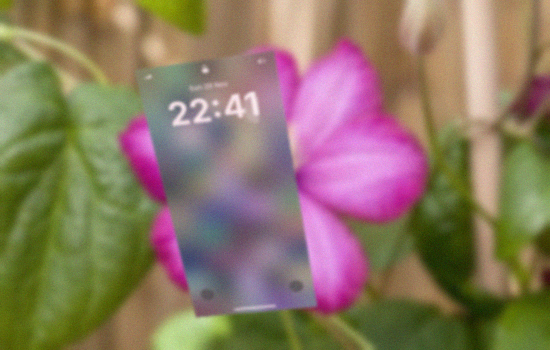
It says h=22 m=41
